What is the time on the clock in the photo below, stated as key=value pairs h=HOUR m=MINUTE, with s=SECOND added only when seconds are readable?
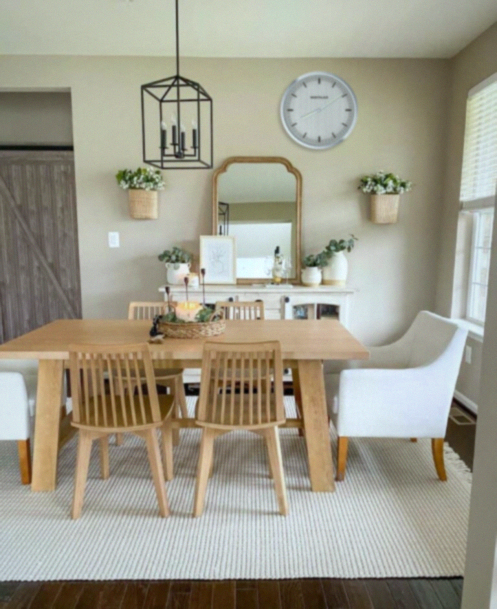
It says h=8 m=9
